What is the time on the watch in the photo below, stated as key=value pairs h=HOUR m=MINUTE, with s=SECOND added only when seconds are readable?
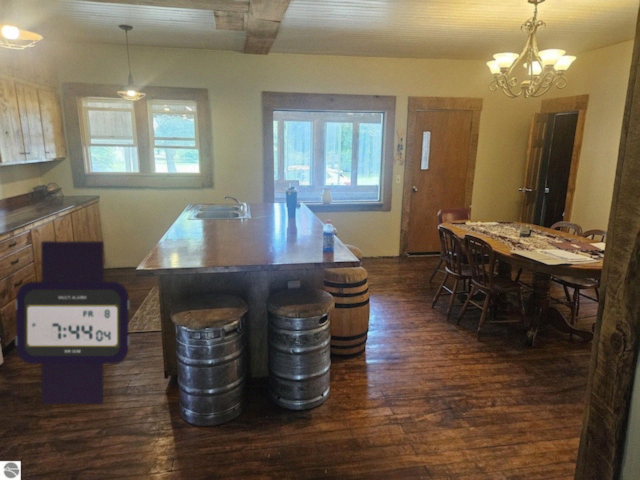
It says h=7 m=44 s=4
